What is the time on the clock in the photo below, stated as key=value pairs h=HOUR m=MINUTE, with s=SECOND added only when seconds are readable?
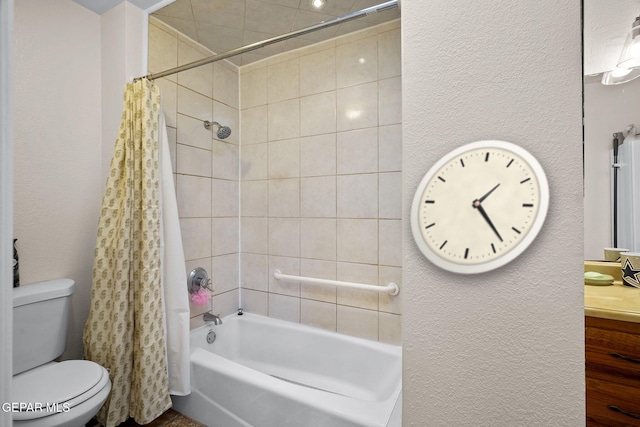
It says h=1 m=23
